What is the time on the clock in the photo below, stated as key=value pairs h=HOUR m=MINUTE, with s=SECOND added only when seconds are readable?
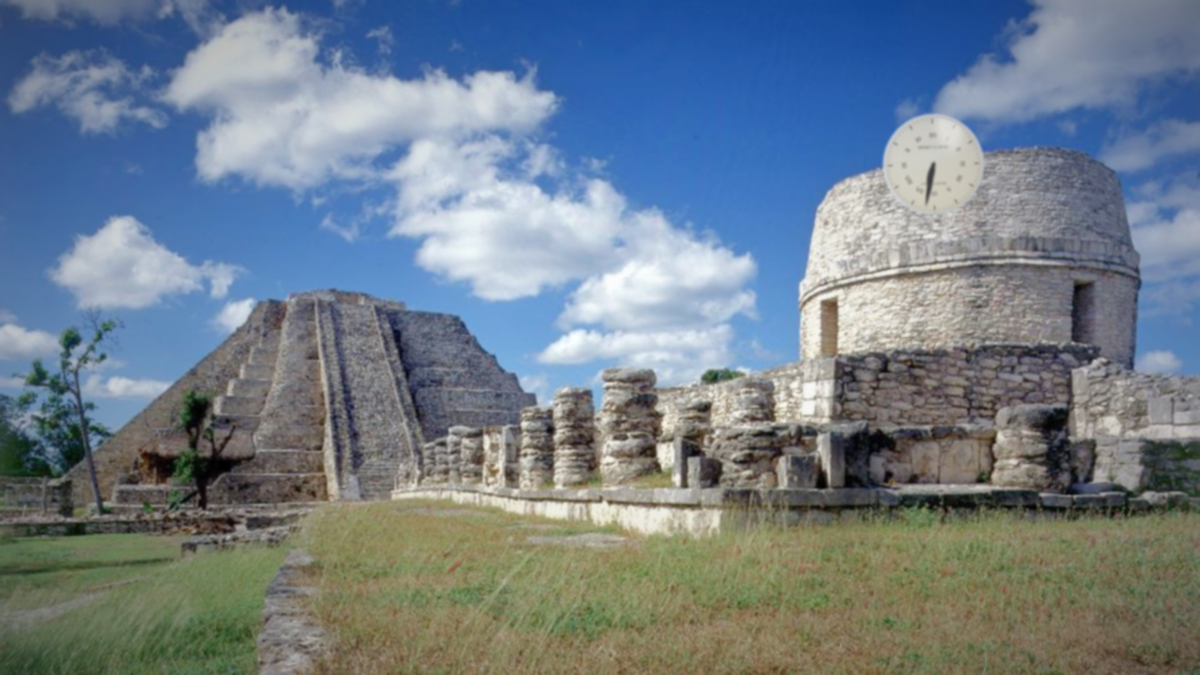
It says h=6 m=32
